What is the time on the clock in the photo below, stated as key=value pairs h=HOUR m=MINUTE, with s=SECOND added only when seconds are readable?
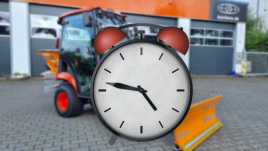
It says h=4 m=47
